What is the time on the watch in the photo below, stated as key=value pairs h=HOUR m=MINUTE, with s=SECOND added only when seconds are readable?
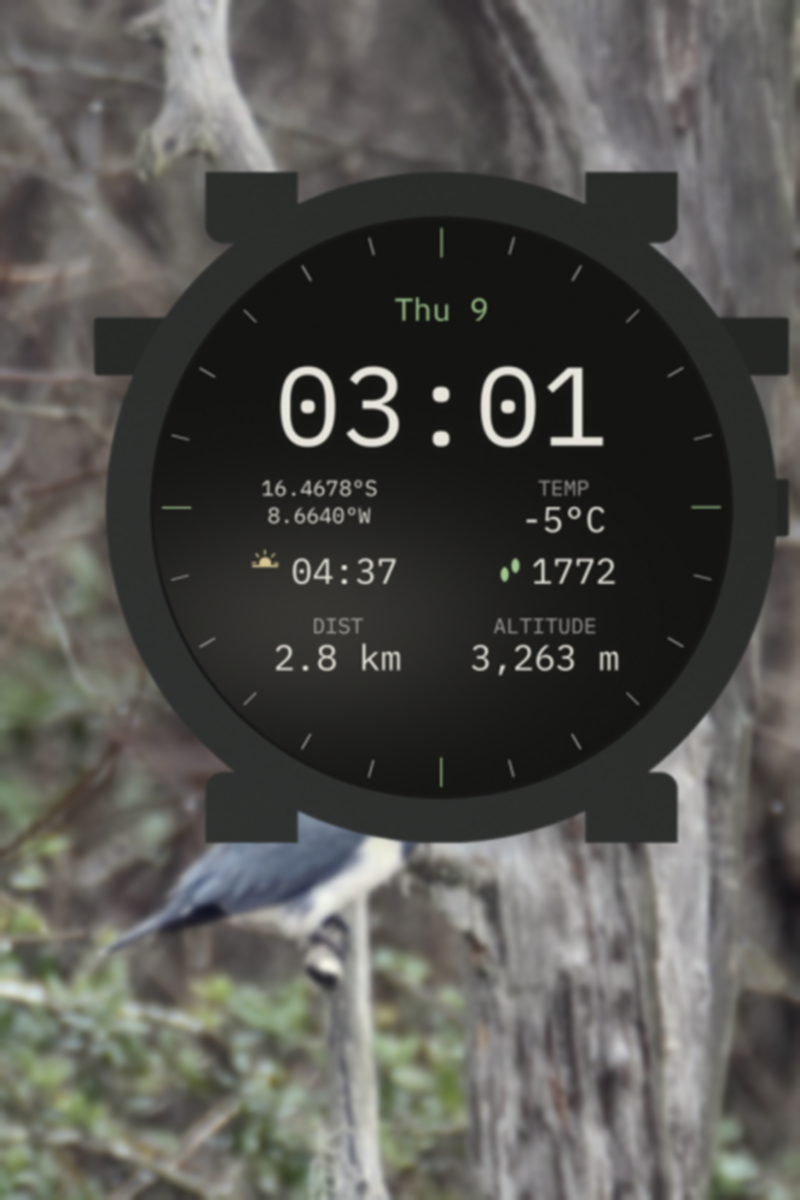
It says h=3 m=1
